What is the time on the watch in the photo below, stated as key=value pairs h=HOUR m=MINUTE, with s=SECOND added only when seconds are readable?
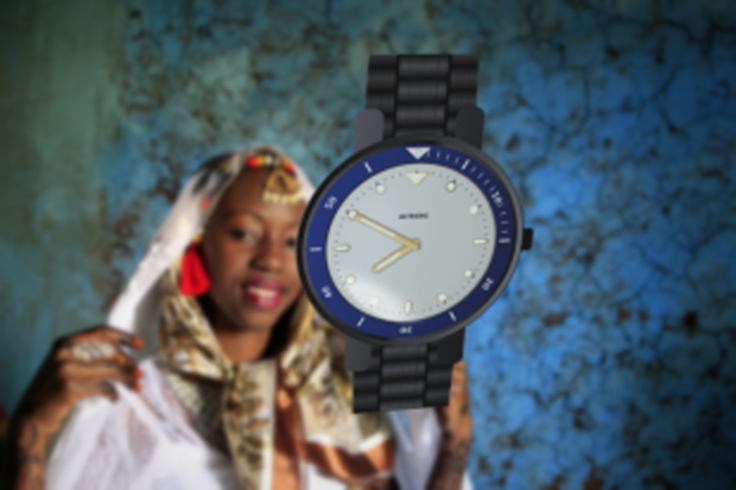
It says h=7 m=50
